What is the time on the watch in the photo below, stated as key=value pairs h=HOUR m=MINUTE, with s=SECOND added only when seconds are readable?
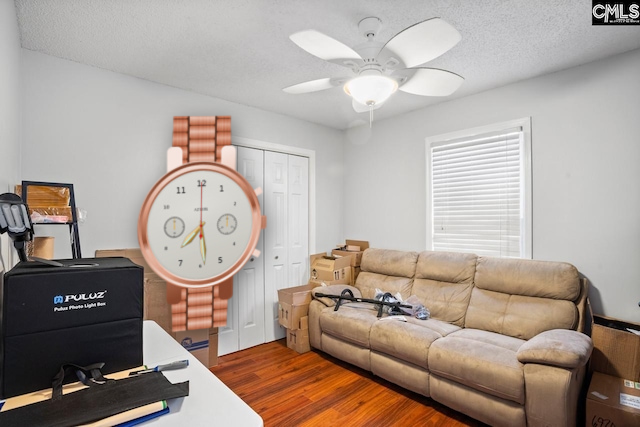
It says h=7 m=29
